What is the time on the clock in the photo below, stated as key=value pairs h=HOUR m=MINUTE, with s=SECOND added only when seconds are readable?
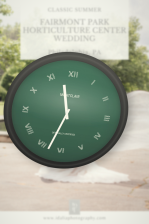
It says h=11 m=33
